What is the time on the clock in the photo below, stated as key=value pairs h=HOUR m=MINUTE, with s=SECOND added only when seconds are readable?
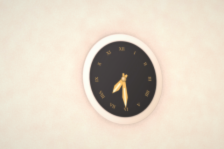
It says h=7 m=30
